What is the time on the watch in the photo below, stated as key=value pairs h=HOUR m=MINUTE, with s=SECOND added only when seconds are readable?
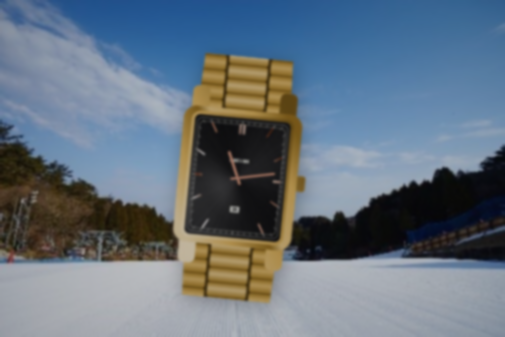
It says h=11 m=13
